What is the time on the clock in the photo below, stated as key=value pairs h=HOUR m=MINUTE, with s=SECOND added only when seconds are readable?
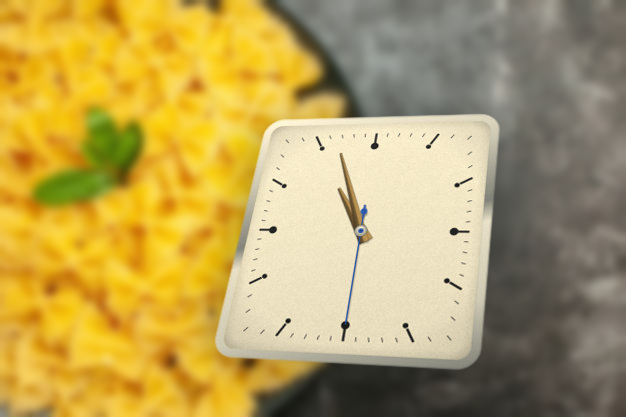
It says h=10 m=56 s=30
